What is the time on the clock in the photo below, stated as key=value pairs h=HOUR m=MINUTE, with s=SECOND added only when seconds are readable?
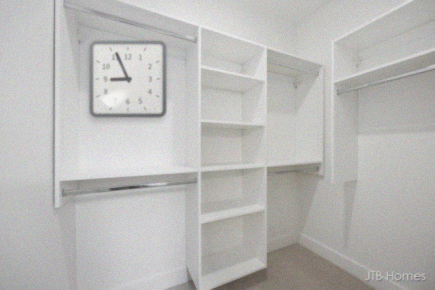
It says h=8 m=56
